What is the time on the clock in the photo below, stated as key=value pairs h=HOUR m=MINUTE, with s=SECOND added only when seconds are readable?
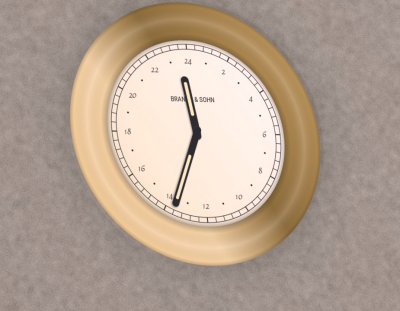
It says h=23 m=34
